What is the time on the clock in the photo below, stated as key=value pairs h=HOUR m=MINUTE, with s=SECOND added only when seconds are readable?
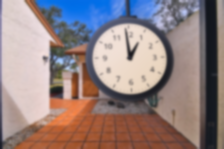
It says h=12 m=59
